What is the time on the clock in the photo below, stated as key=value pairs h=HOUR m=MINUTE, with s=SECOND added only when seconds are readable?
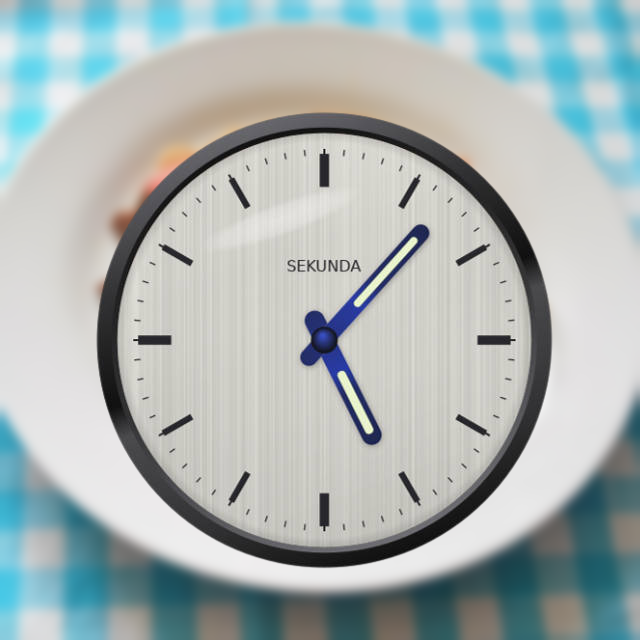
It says h=5 m=7
